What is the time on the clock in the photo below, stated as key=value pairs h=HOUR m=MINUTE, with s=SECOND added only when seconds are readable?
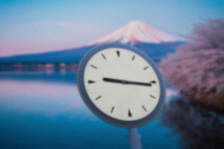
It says h=9 m=16
